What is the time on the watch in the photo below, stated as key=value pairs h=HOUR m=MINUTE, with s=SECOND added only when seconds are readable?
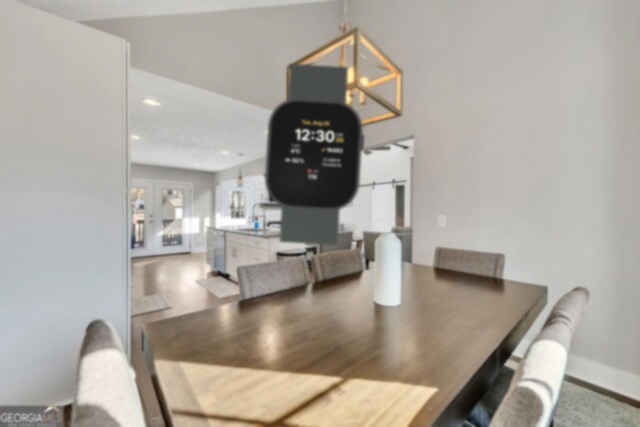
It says h=12 m=30
